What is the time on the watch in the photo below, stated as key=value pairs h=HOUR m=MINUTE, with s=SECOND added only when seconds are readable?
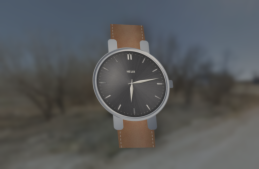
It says h=6 m=13
